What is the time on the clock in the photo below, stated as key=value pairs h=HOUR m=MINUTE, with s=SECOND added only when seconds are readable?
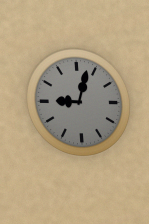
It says h=9 m=3
